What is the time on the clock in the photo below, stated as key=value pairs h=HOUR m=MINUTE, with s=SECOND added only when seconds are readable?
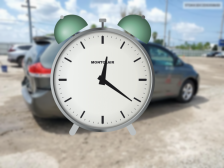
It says h=12 m=21
